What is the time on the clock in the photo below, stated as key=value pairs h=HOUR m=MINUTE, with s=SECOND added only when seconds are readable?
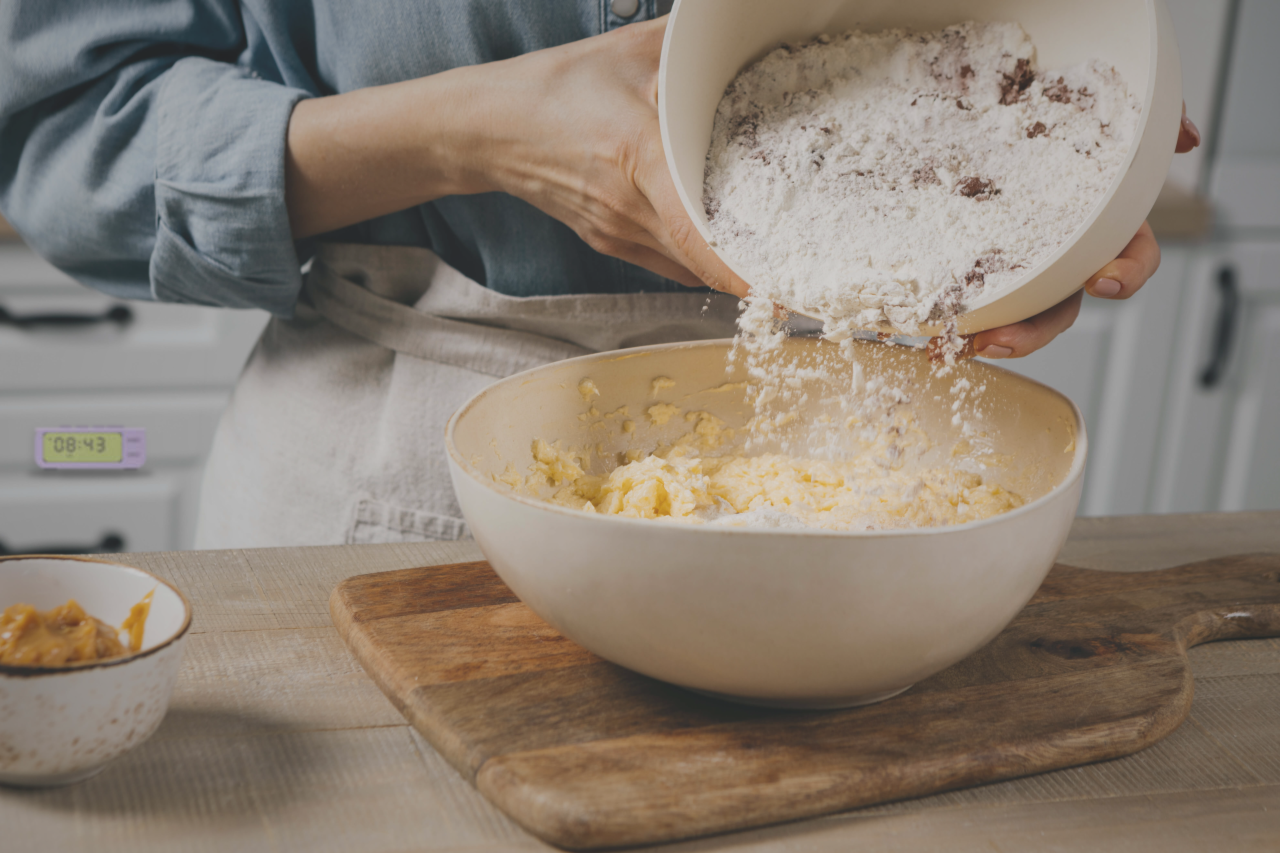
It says h=8 m=43
